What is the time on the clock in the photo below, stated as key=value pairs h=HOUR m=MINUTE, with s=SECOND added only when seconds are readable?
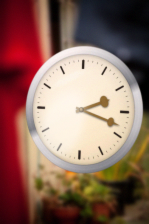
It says h=2 m=18
